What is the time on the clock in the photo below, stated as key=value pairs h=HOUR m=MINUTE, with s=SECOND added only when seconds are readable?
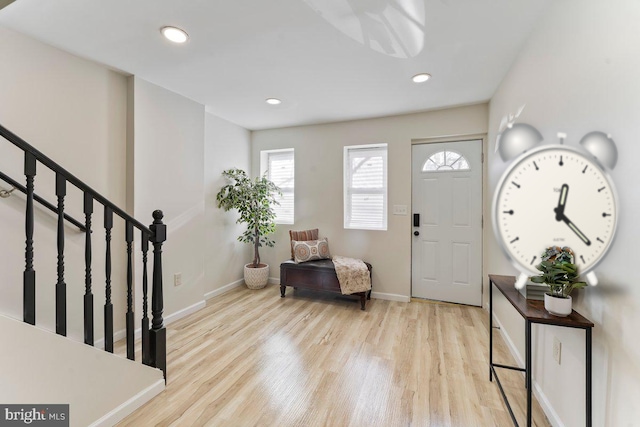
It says h=12 m=22
